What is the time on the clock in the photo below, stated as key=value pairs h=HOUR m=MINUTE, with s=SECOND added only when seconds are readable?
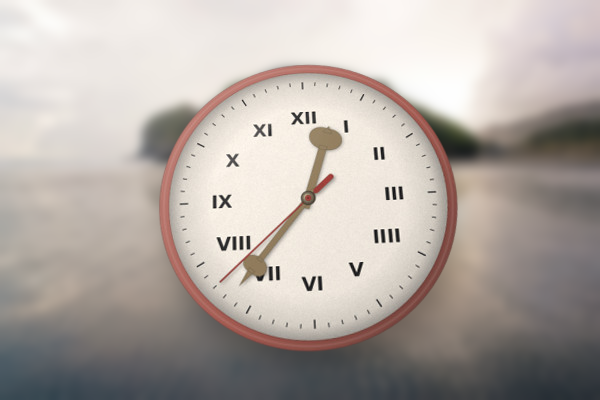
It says h=12 m=36 s=38
